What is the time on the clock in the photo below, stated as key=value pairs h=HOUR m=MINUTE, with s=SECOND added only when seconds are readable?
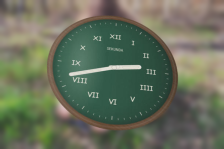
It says h=2 m=42
